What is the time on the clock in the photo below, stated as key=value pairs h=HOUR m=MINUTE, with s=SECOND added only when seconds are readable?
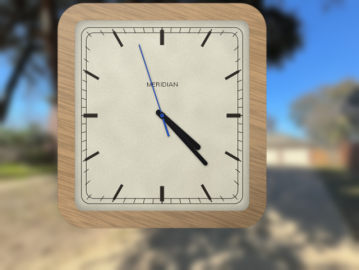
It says h=4 m=22 s=57
